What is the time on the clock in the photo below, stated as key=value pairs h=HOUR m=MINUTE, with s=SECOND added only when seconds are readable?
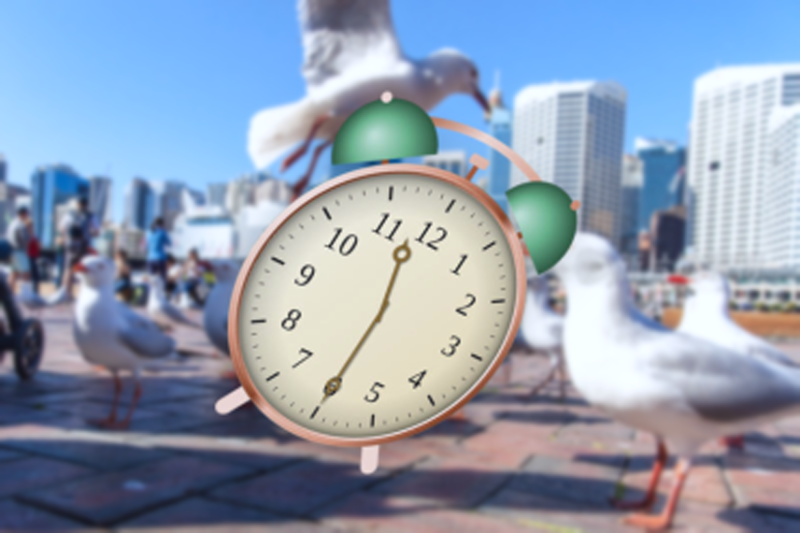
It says h=11 m=30
